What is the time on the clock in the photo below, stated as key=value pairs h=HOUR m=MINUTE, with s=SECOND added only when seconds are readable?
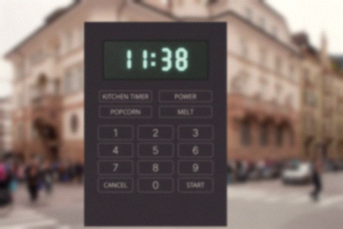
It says h=11 m=38
